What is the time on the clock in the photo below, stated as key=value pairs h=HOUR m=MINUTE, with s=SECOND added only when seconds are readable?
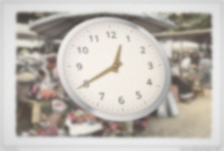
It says h=12 m=40
